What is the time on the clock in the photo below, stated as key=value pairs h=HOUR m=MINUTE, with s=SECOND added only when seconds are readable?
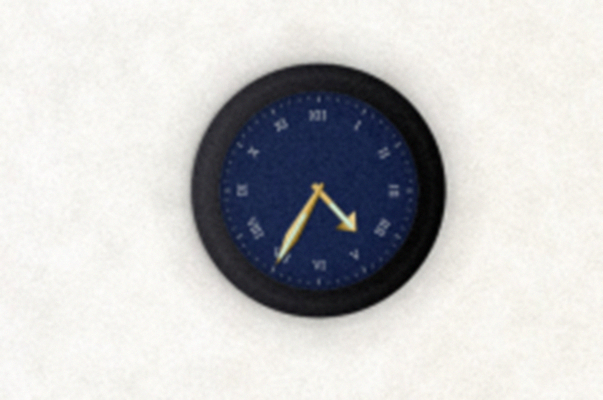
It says h=4 m=35
